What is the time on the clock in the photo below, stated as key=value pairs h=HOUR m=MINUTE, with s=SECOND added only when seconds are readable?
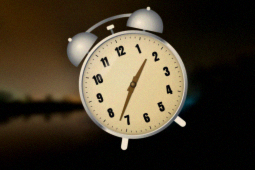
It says h=1 m=37
